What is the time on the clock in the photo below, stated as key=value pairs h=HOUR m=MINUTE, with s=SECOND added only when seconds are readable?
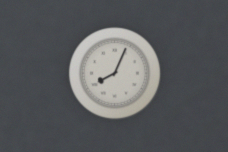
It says h=8 m=4
